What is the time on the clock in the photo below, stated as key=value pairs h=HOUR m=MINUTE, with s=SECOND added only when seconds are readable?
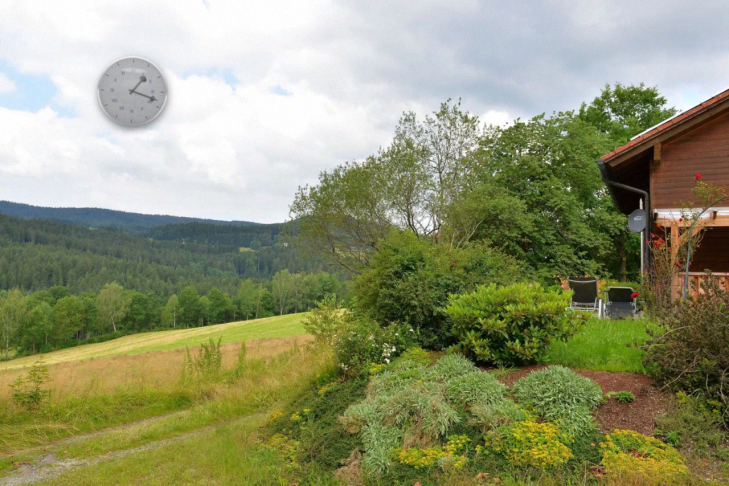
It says h=1 m=18
